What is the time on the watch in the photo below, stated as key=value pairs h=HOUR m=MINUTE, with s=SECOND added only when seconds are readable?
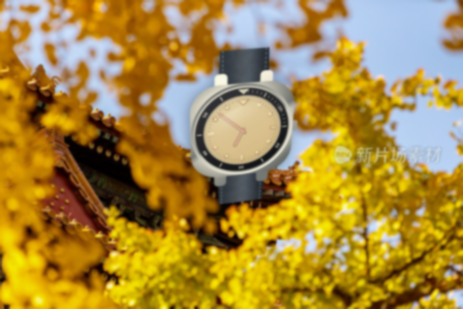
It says h=6 m=52
